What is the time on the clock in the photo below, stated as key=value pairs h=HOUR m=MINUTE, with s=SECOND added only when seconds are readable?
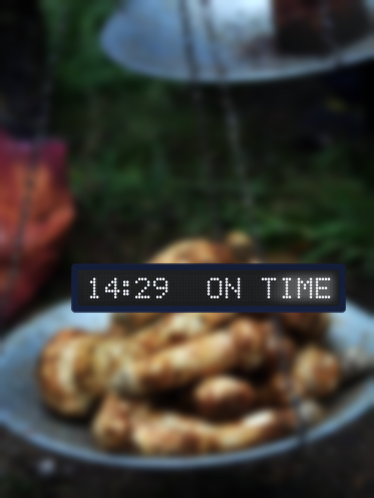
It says h=14 m=29
